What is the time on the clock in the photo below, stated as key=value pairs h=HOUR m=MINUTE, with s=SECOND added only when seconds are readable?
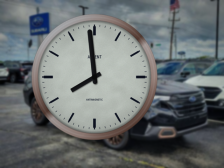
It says h=7 m=59
